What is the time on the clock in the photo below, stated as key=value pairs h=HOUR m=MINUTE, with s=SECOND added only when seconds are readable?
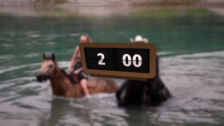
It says h=2 m=0
